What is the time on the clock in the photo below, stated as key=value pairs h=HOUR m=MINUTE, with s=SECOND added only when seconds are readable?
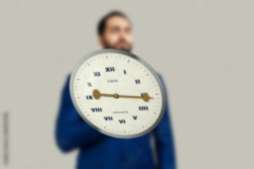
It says h=9 m=16
